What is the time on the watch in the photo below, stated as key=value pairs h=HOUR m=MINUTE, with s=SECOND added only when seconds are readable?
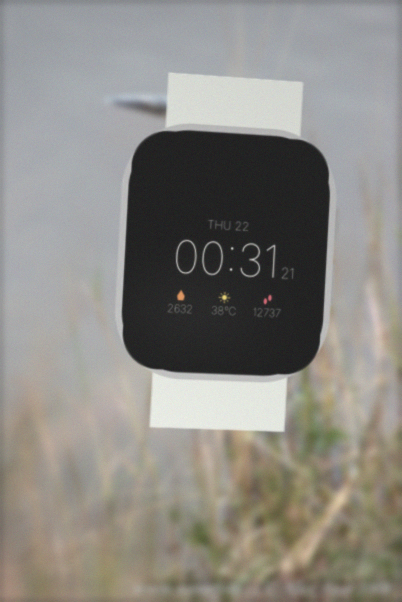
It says h=0 m=31 s=21
